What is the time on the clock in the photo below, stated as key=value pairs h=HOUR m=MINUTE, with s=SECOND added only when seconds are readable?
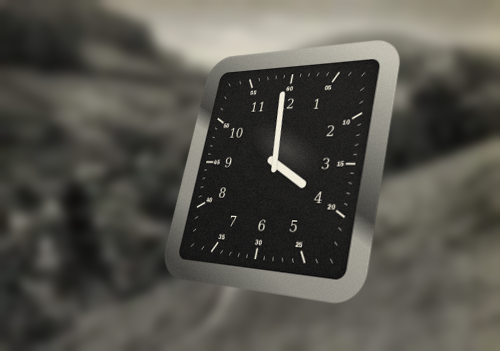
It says h=3 m=59
